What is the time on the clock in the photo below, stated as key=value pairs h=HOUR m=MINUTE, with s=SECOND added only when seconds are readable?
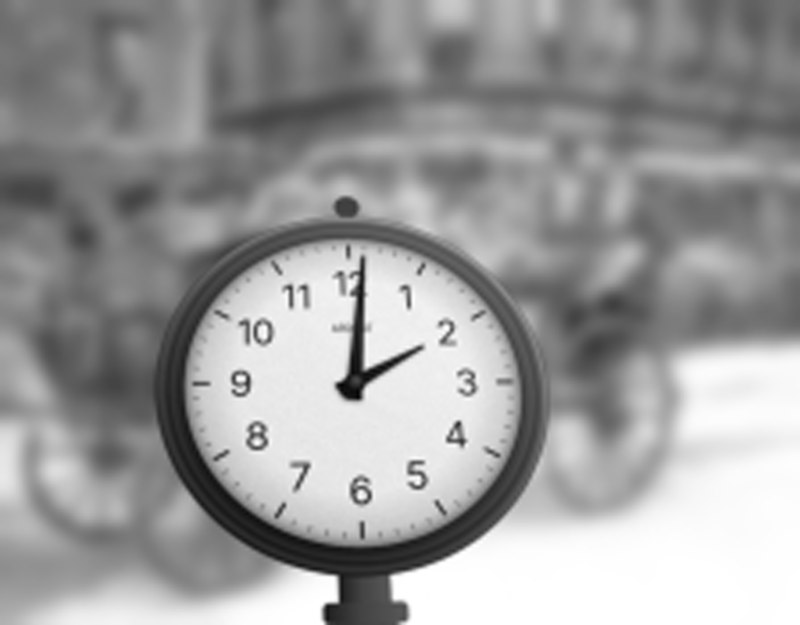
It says h=2 m=1
